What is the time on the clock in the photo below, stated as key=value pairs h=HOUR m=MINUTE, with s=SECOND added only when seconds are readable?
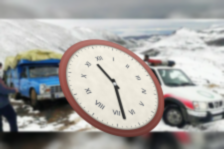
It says h=11 m=33
